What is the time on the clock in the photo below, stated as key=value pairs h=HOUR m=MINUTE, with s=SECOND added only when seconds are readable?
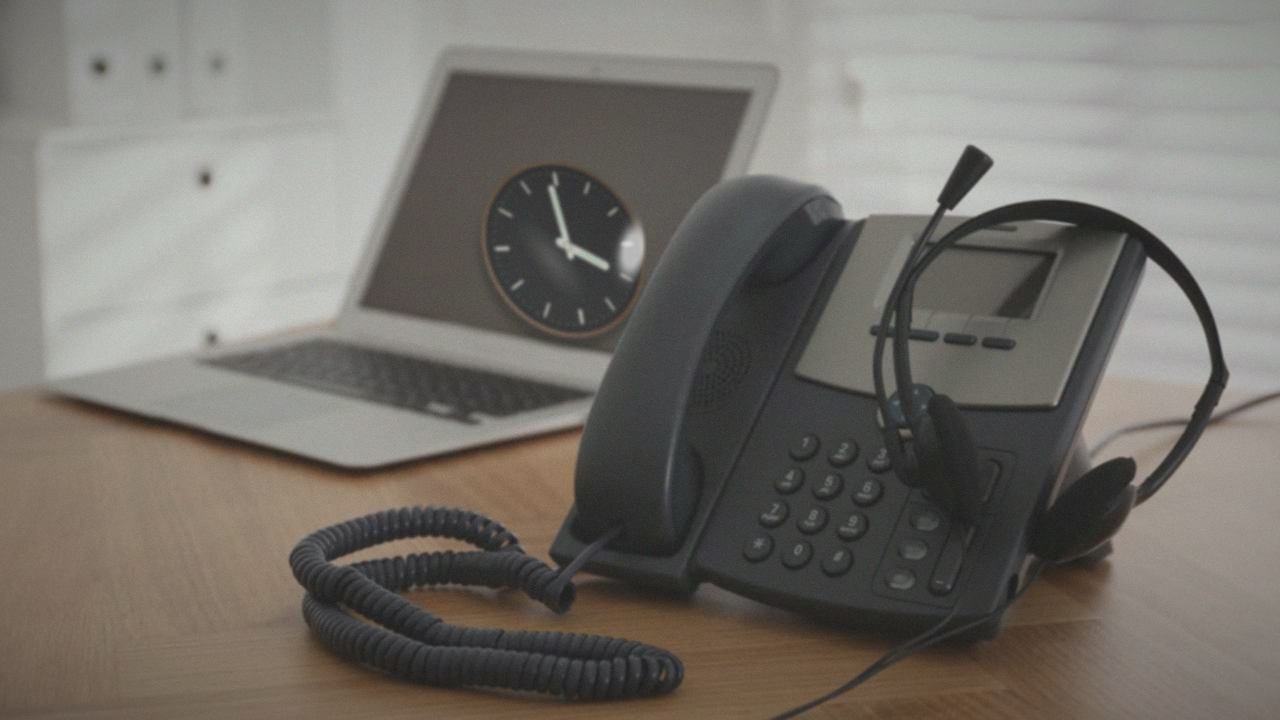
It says h=3 m=59
